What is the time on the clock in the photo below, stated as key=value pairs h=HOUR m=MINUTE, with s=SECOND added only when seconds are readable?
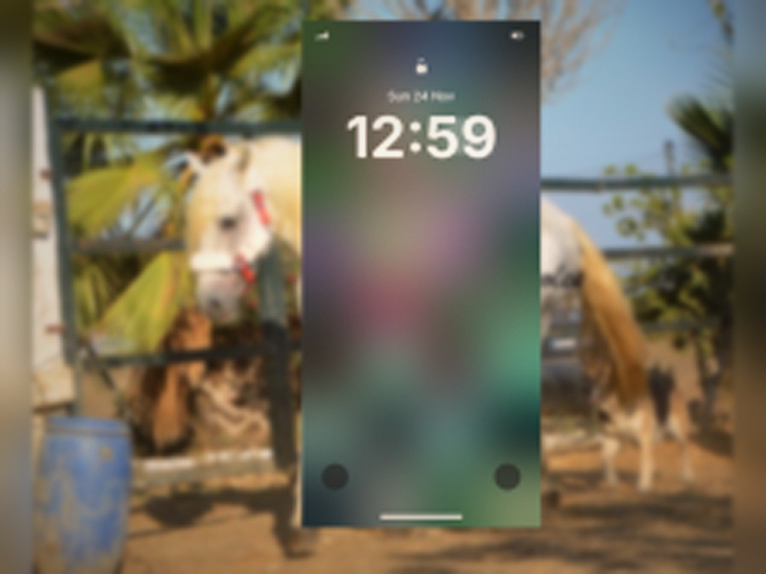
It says h=12 m=59
